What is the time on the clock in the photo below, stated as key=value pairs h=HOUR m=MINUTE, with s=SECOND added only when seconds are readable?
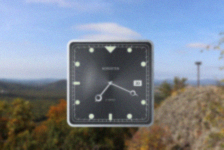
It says h=7 m=19
